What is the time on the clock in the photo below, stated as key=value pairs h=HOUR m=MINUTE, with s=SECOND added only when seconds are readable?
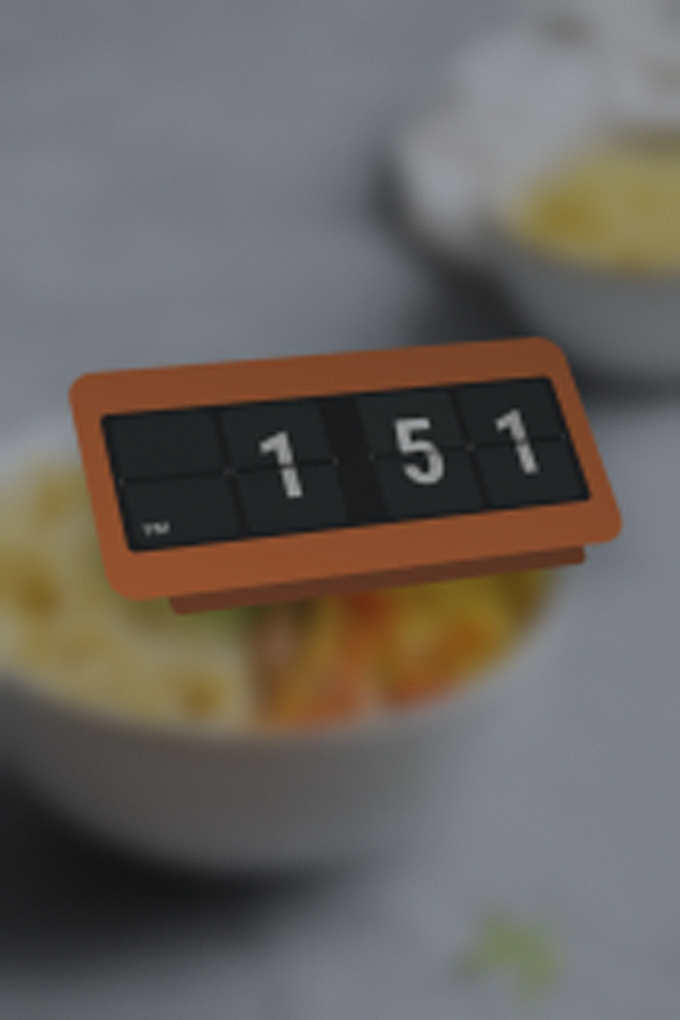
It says h=1 m=51
